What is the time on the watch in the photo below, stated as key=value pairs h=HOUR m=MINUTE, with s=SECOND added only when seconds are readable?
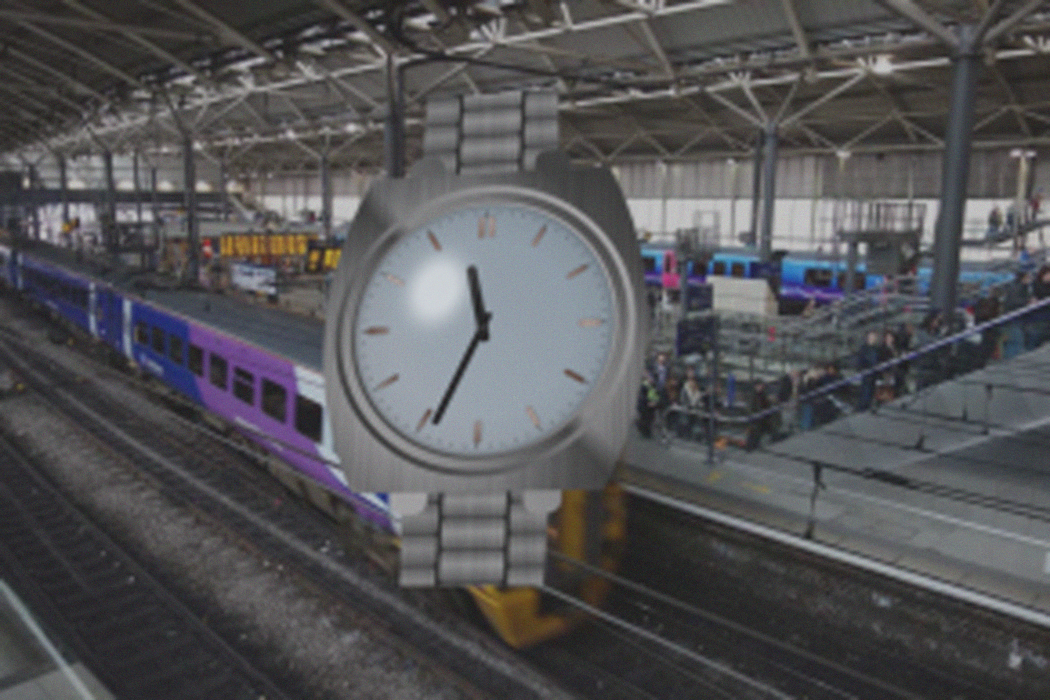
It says h=11 m=34
